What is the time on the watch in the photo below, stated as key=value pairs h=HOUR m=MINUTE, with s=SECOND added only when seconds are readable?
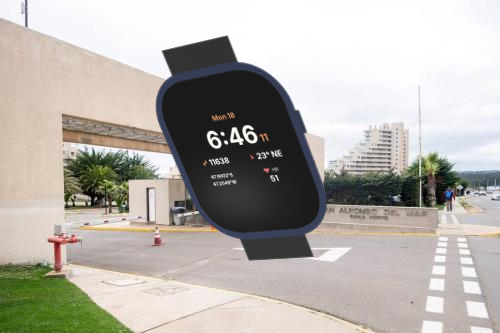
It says h=6 m=46 s=11
